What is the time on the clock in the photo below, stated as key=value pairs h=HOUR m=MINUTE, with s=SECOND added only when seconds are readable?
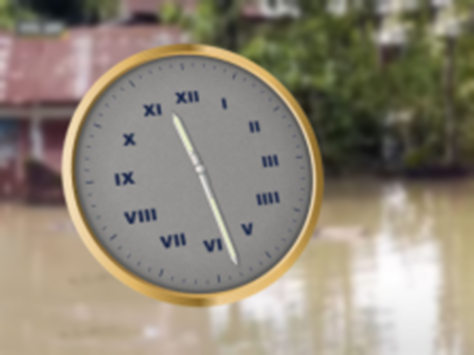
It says h=11 m=28
